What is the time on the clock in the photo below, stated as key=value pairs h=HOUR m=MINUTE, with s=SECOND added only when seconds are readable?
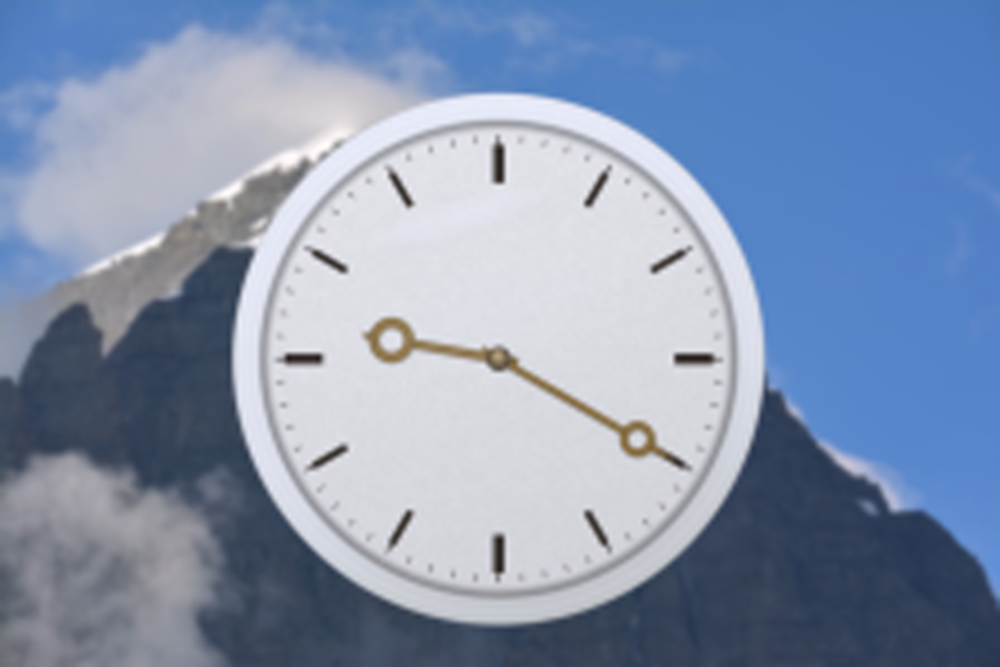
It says h=9 m=20
